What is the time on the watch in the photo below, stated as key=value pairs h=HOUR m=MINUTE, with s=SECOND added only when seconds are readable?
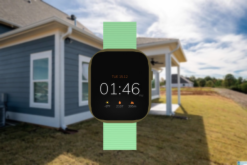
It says h=1 m=46
